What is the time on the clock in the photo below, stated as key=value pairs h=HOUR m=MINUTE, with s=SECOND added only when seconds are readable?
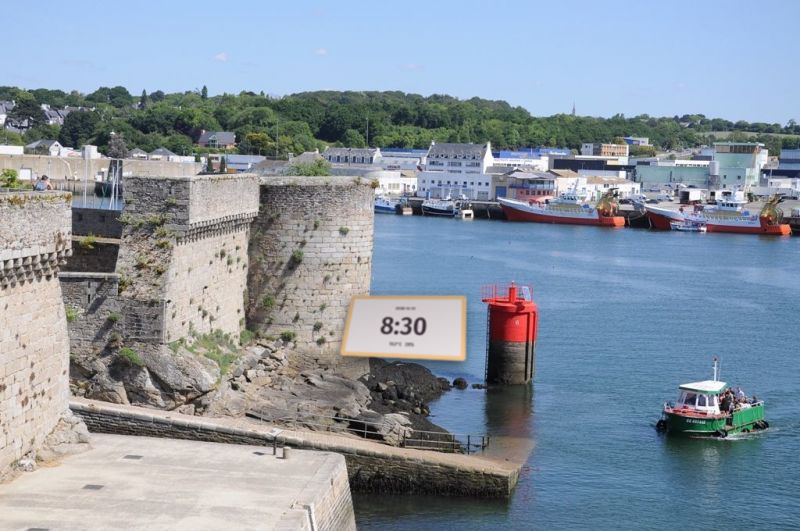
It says h=8 m=30
